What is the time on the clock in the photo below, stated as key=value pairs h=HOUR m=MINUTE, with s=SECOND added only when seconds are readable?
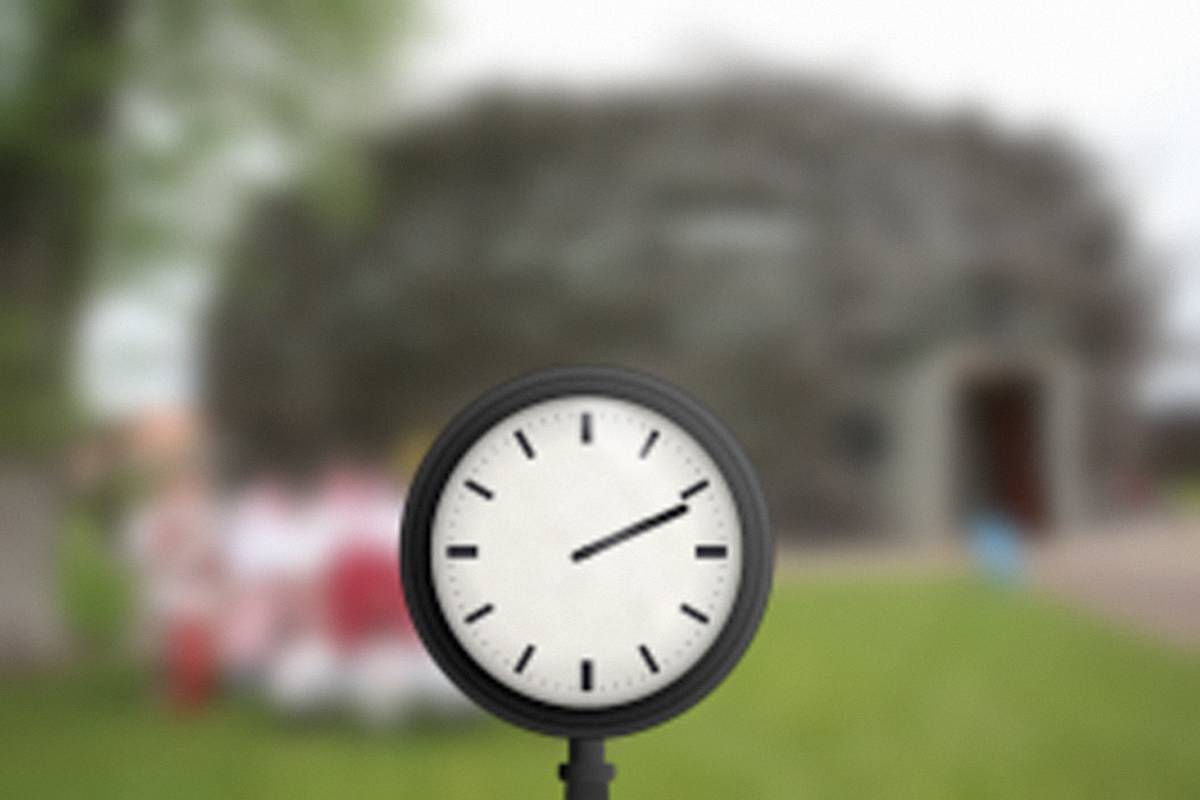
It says h=2 m=11
